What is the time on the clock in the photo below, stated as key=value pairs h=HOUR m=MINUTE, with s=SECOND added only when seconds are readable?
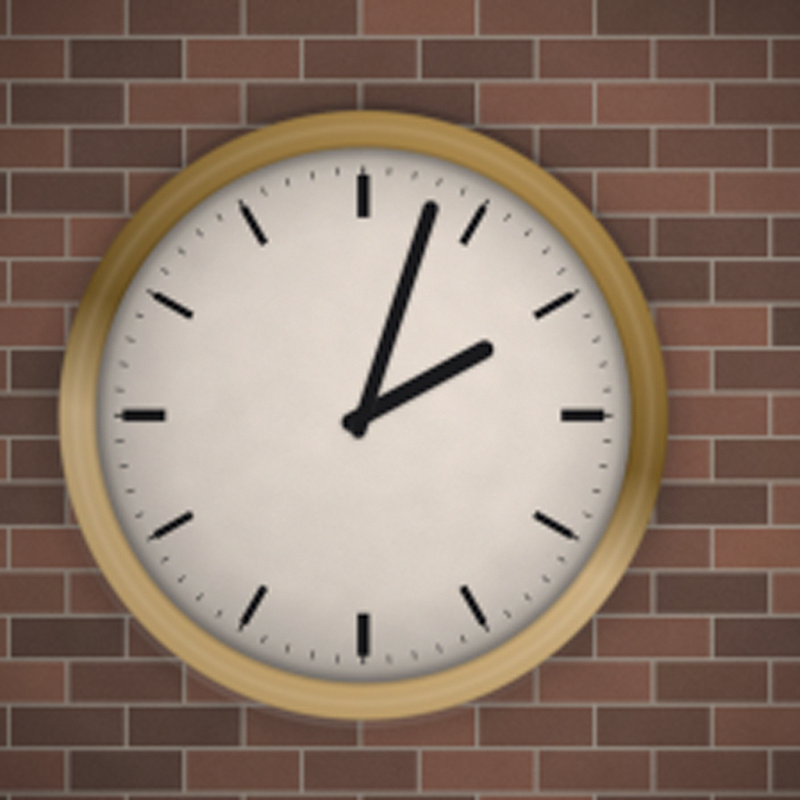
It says h=2 m=3
